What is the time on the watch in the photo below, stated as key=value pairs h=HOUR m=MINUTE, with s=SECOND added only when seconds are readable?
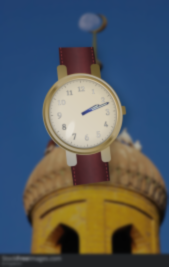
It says h=2 m=12
